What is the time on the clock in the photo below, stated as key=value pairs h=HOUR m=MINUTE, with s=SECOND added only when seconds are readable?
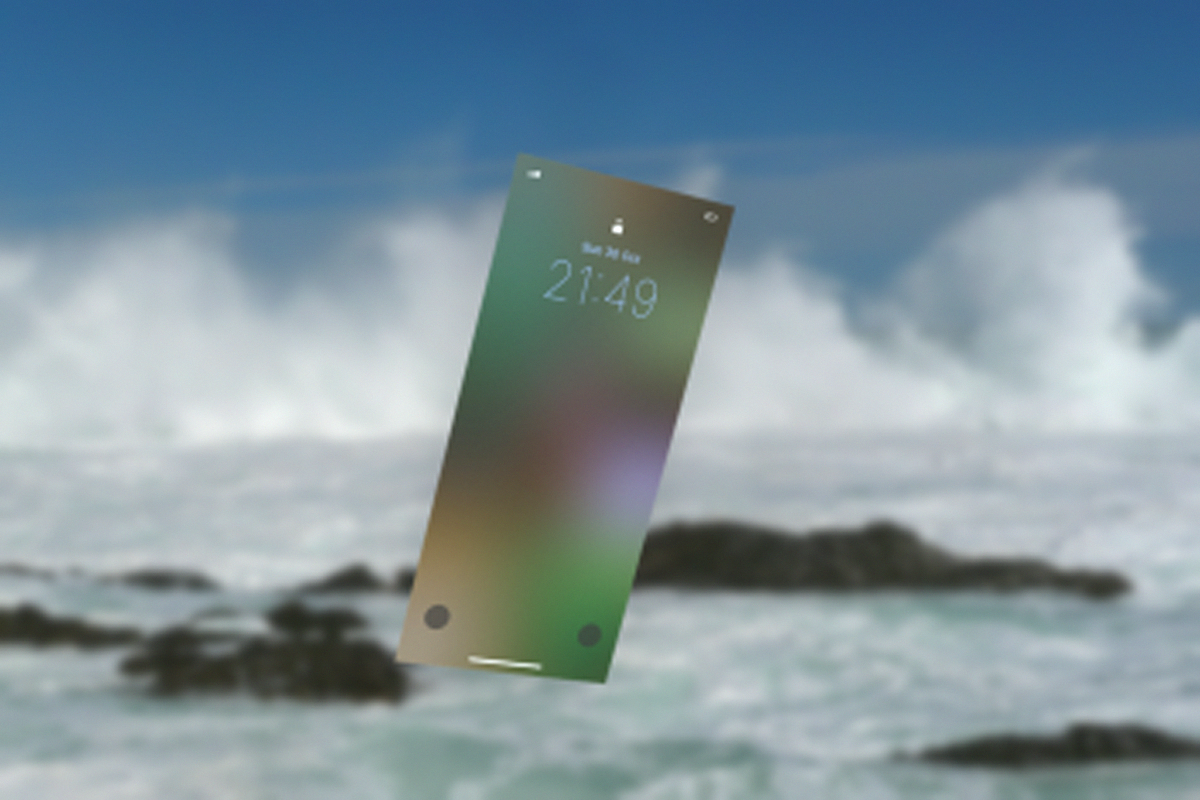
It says h=21 m=49
